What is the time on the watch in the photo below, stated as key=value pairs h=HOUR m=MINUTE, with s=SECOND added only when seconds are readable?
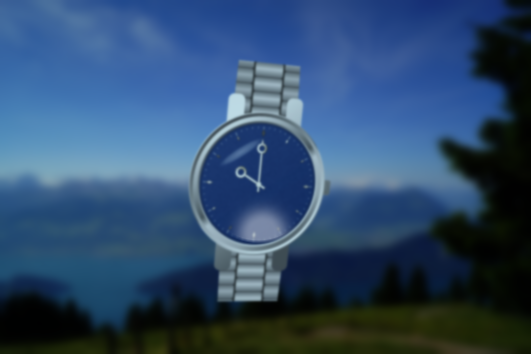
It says h=10 m=0
